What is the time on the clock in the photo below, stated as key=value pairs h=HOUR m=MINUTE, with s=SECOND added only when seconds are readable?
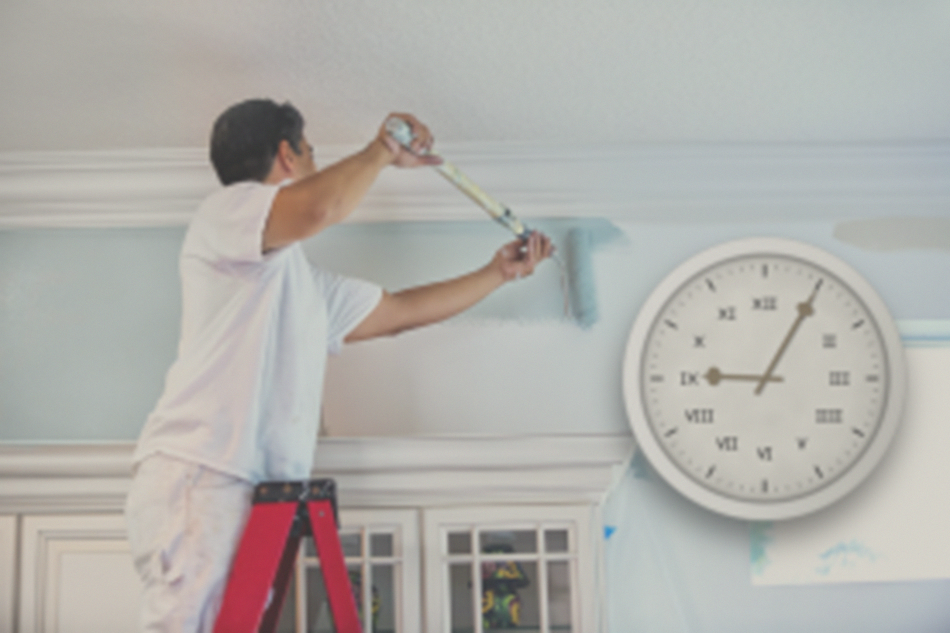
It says h=9 m=5
